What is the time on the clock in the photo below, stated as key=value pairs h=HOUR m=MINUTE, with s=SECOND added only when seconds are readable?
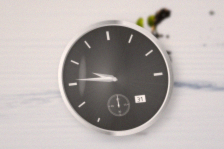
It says h=9 m=46
